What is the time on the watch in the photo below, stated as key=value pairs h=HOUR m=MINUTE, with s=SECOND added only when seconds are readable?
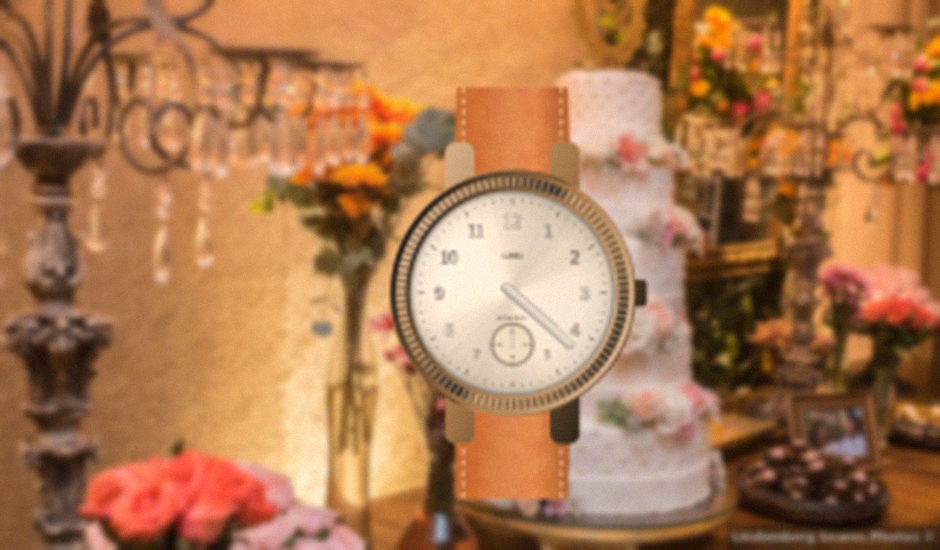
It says h=4 m=22
